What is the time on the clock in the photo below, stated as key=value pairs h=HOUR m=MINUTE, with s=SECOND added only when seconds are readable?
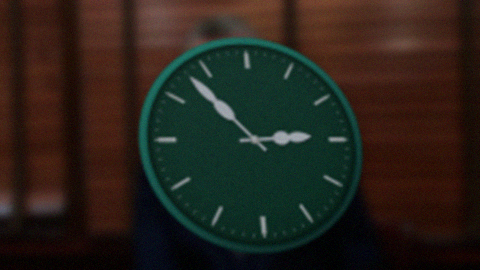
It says h=2 m=53
